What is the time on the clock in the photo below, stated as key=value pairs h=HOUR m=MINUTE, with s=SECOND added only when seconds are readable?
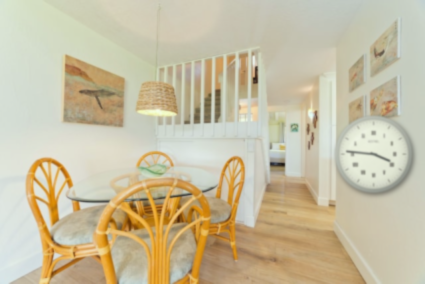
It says h=3 m=46
